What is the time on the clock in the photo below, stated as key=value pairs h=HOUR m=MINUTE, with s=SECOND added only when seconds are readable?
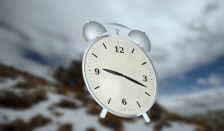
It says h=9 m=18
